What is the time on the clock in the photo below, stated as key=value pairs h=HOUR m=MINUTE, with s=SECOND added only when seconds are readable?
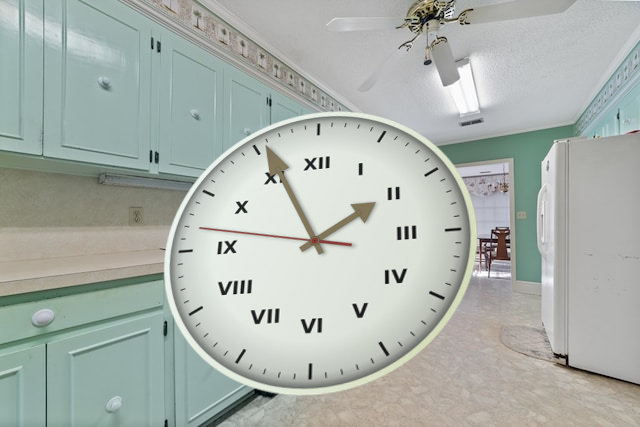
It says h=1 m=55 s=47
